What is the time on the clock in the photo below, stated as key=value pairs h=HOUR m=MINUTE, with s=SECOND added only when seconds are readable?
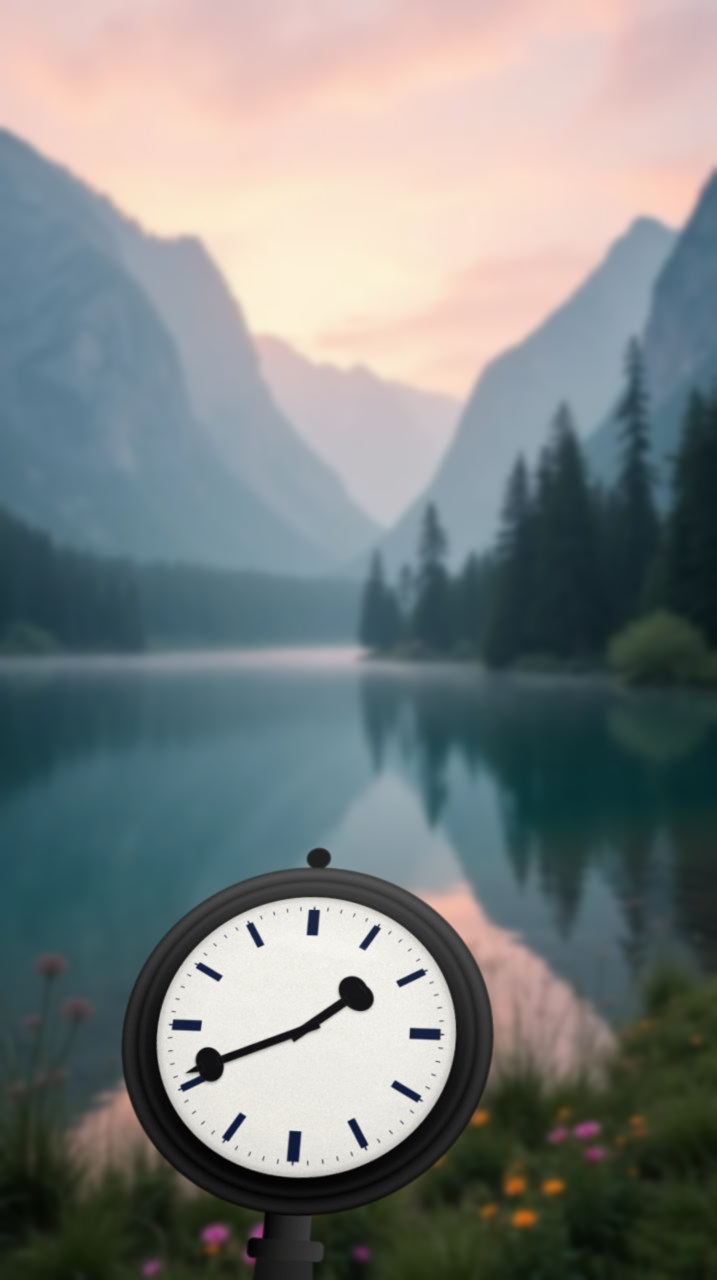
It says h=1 m=41
